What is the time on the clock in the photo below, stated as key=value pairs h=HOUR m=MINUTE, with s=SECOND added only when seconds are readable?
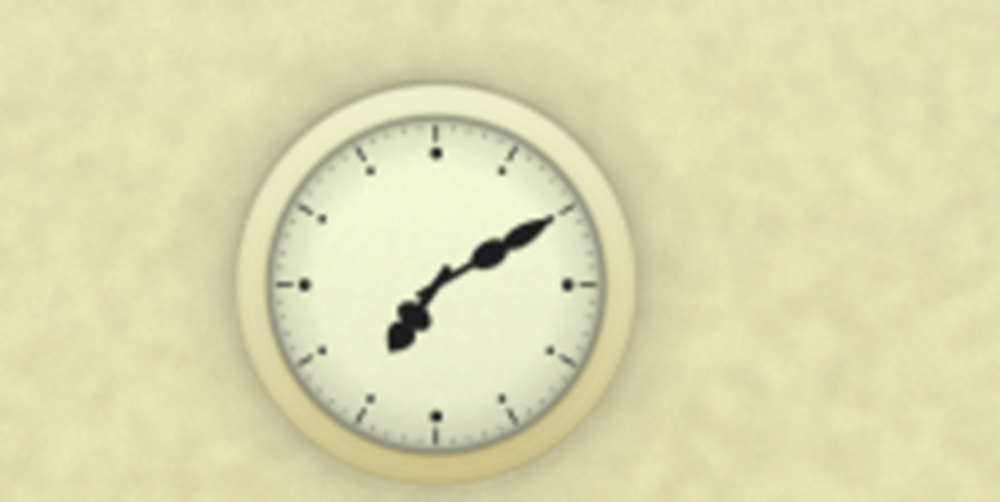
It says h=7 m=10
